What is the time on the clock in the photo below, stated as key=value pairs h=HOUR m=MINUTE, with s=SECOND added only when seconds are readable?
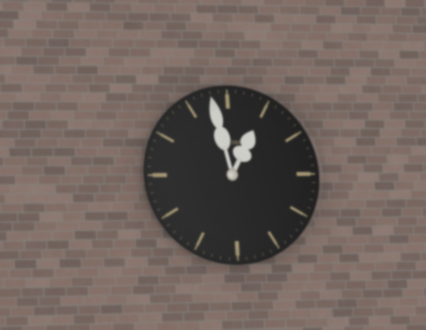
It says h=12 m=58
